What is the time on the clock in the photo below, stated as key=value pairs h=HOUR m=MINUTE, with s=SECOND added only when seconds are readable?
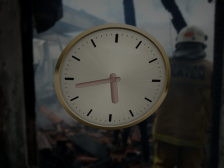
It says h=5 m=43
